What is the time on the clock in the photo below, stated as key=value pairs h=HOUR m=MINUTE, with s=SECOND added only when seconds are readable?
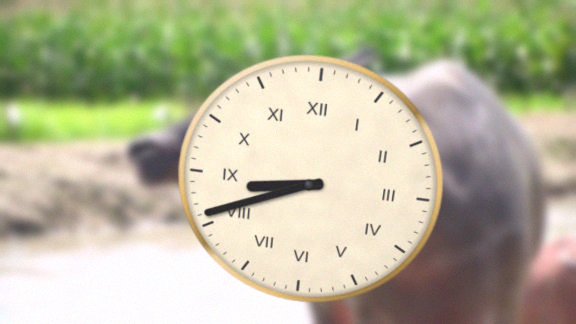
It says h=8 m=41
